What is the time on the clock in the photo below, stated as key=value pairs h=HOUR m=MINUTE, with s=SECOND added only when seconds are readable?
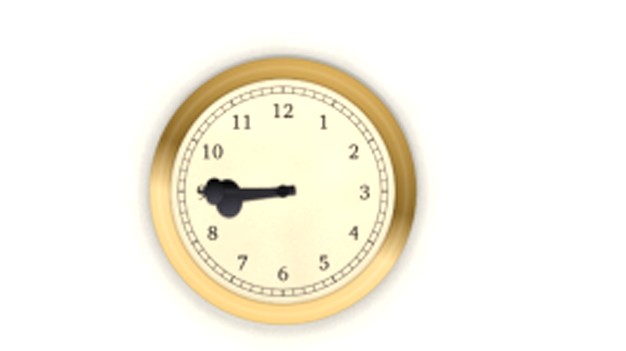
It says h=8 m=45
